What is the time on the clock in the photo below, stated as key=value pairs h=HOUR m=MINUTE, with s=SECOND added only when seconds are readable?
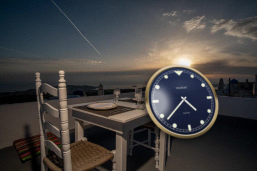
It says h=4 m=38
